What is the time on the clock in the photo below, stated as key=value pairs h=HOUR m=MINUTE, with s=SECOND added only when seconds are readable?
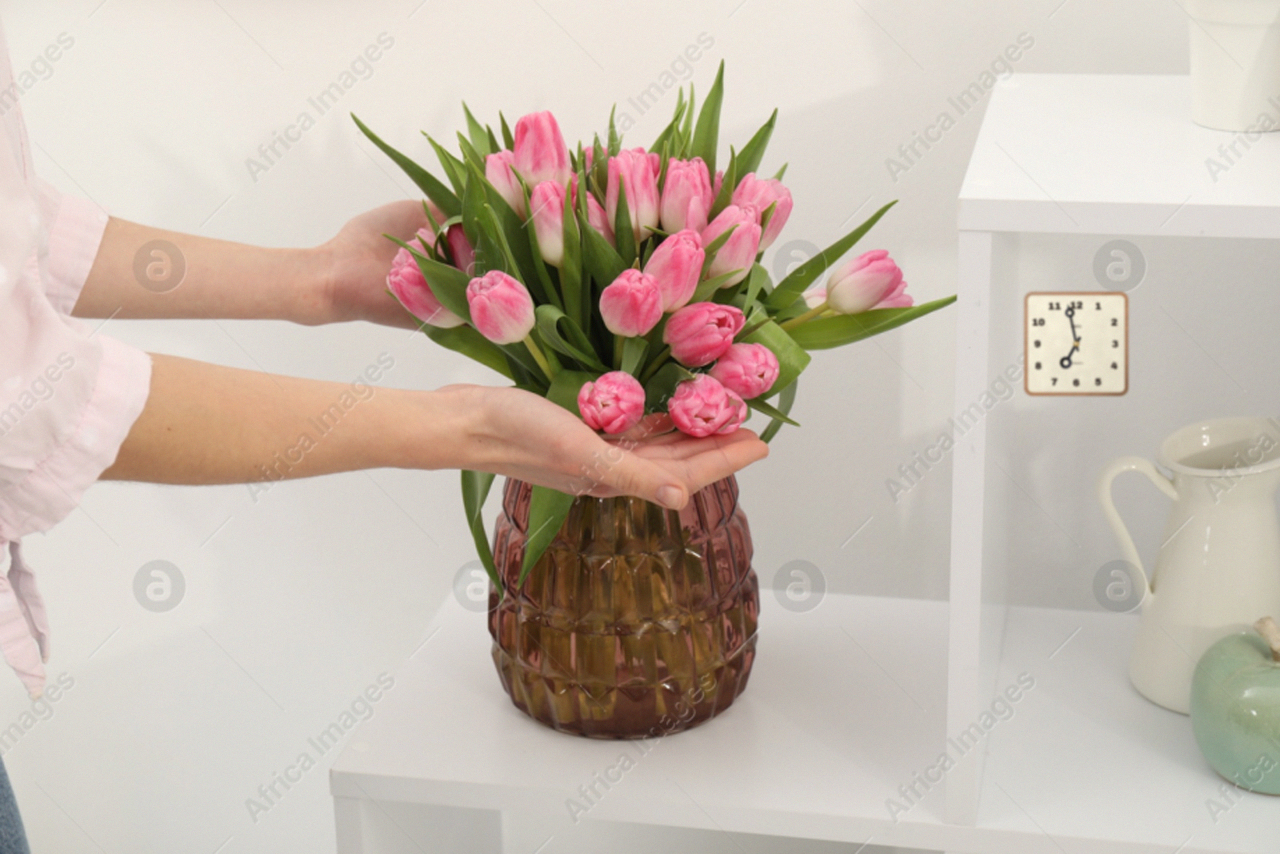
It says h=6 m=58
